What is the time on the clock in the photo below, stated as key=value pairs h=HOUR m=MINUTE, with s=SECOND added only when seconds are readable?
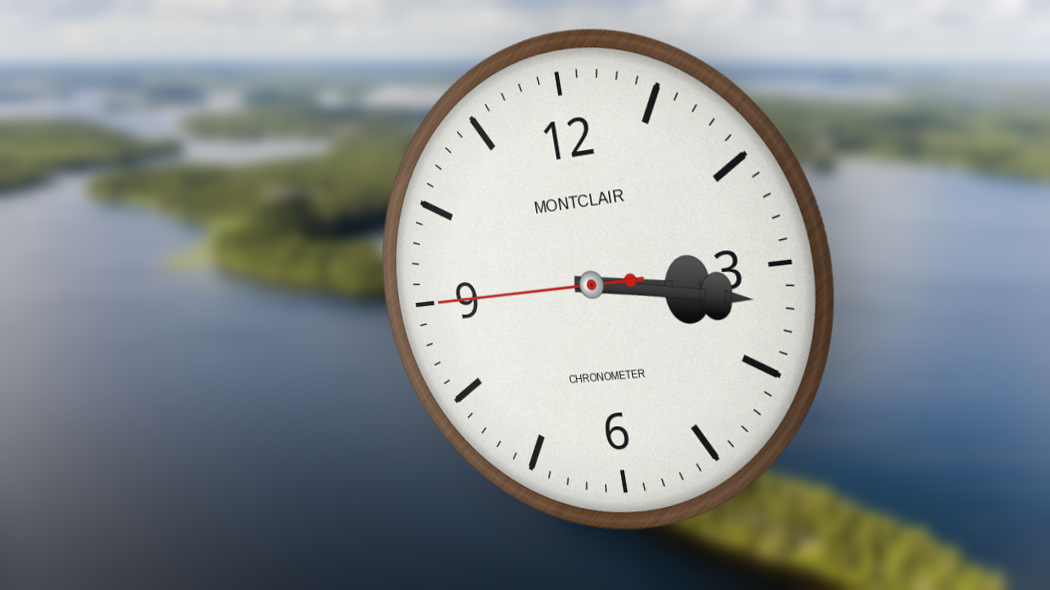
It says h=3 m=16 s=45
